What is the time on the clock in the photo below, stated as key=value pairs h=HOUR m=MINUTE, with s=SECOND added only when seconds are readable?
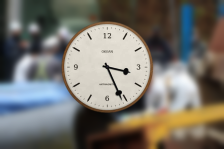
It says h=3 m=26
